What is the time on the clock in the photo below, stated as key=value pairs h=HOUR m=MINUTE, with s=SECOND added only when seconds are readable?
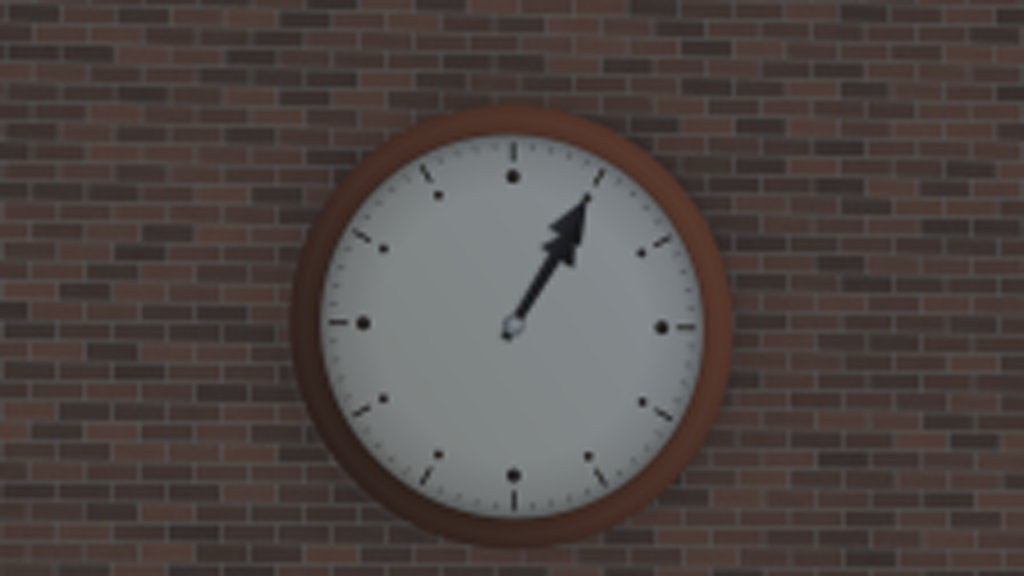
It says h=1 m=5
